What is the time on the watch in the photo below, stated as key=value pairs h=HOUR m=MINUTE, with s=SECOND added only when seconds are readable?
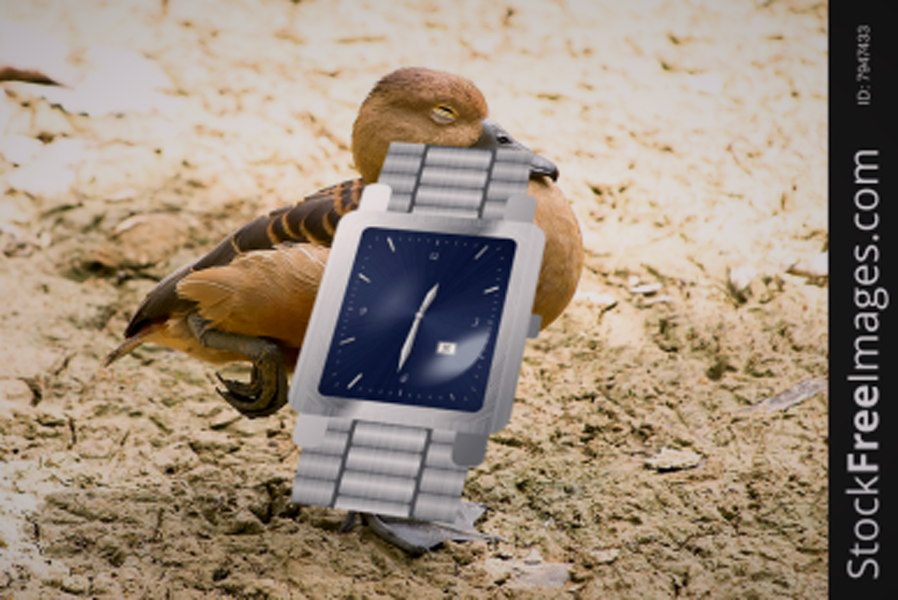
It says h=12 m=31
